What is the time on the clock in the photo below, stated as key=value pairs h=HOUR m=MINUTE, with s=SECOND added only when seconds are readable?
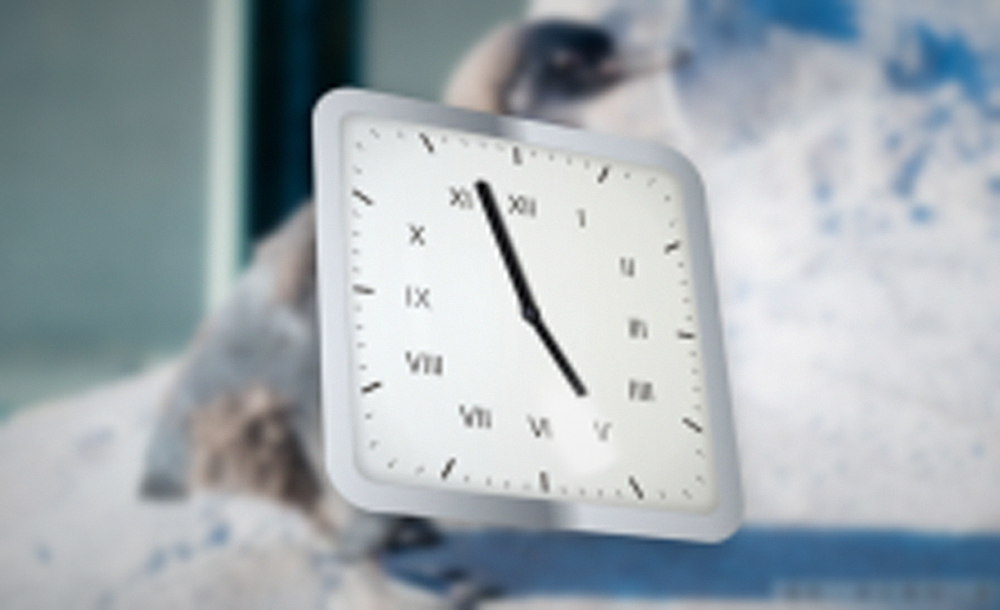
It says h=4 m=57
